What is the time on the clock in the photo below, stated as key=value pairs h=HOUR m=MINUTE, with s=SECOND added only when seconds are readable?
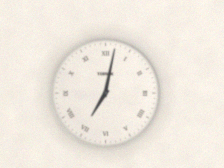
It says h=7 m=2
